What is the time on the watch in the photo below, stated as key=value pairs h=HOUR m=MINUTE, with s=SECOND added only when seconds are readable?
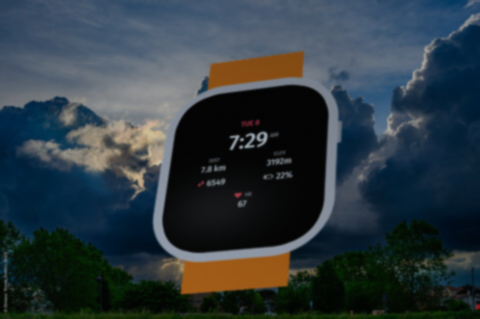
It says h=7 m=29
